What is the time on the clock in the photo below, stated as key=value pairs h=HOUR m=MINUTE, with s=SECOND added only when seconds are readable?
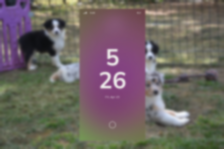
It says h=5 m=26
